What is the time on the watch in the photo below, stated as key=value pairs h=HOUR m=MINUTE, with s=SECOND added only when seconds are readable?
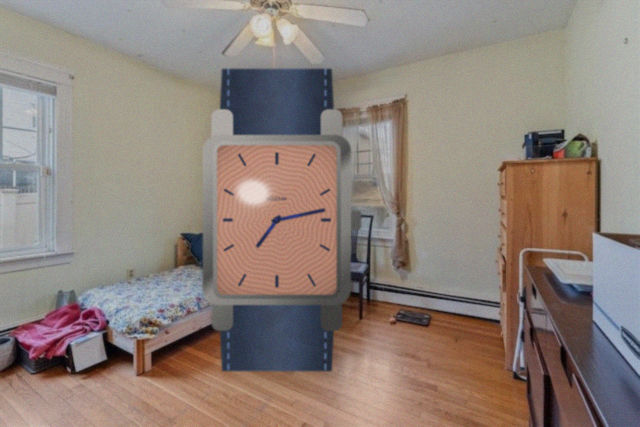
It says h=7 m=13
